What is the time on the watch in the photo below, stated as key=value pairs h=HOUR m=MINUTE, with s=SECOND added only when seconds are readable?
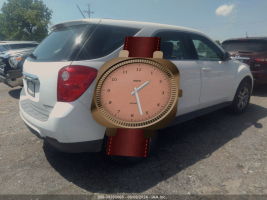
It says h=1 m=27
